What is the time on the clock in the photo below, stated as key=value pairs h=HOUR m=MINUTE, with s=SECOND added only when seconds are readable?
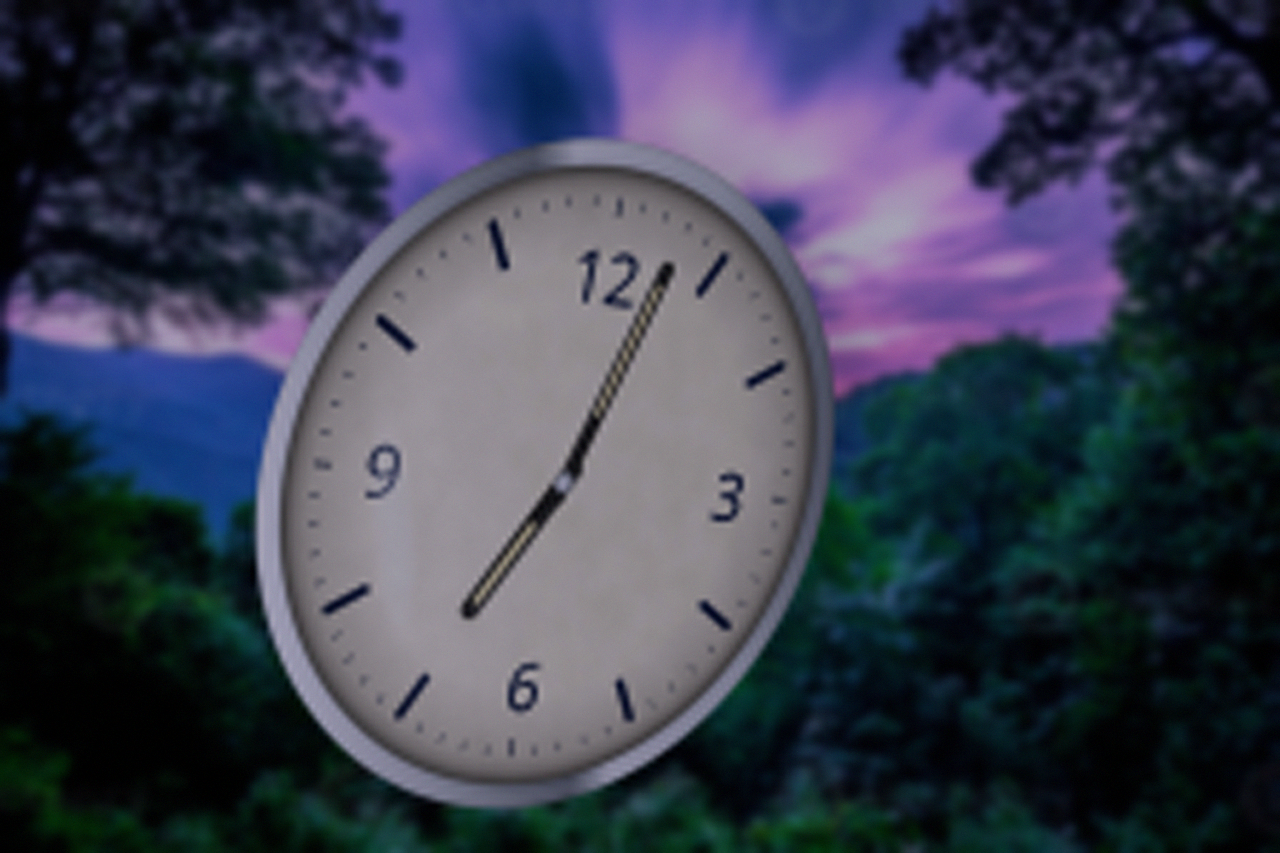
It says h=7 m=3
